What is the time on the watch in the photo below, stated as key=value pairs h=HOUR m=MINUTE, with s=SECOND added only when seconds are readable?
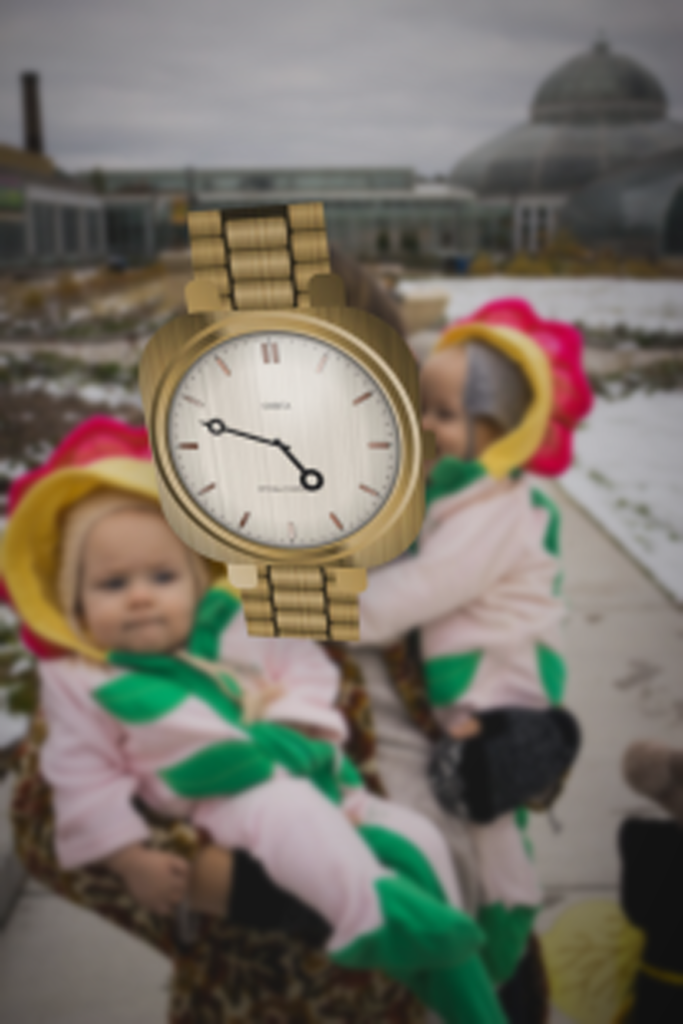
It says h=4 m=48
